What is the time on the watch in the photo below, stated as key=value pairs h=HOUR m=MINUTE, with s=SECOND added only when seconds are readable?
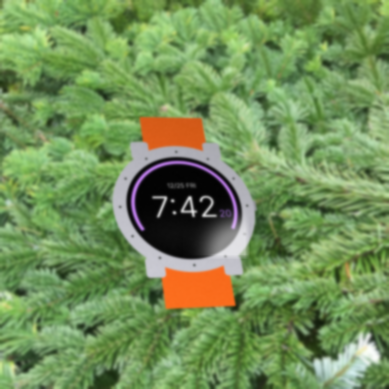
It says h=7 m=42
